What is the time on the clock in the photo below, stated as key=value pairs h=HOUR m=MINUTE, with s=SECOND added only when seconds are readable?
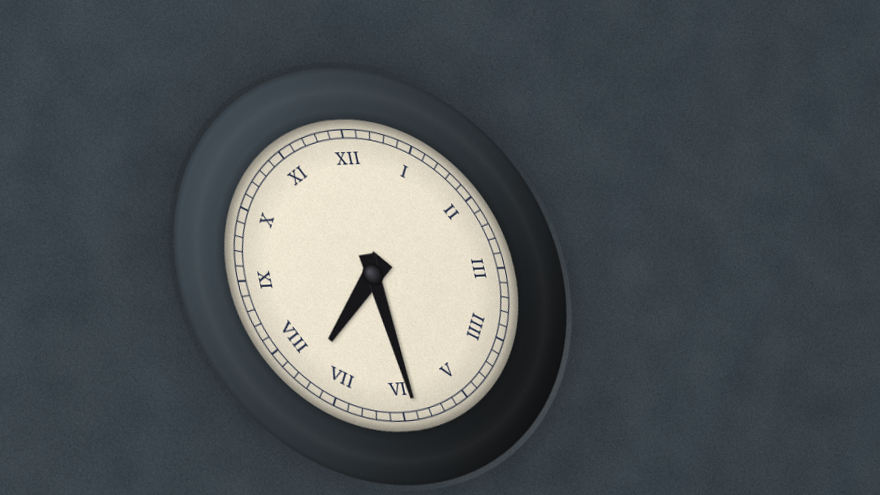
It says h=7 m=29
